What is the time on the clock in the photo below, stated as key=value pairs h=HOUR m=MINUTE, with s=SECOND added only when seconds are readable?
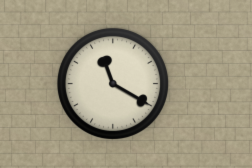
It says h=11 m=20
